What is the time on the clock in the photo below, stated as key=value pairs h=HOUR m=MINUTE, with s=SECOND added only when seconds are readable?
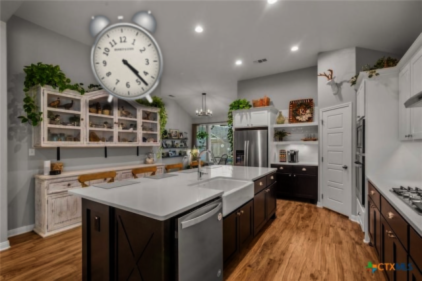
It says h=4 m=23
